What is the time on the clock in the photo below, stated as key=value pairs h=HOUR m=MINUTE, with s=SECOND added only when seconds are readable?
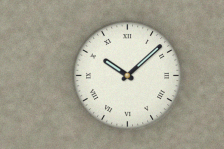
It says h=10 m=8
